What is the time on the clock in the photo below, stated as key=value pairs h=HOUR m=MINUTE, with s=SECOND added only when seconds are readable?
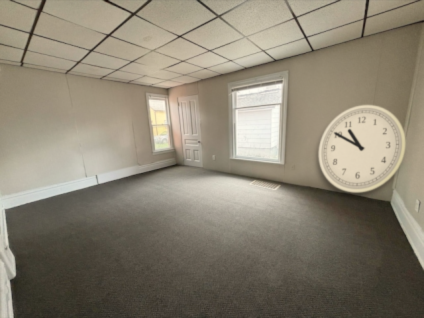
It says h=10 m=50
